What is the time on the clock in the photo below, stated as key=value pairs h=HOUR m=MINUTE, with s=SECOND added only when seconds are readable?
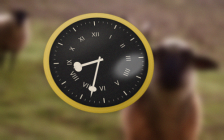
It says h=8 m=33
